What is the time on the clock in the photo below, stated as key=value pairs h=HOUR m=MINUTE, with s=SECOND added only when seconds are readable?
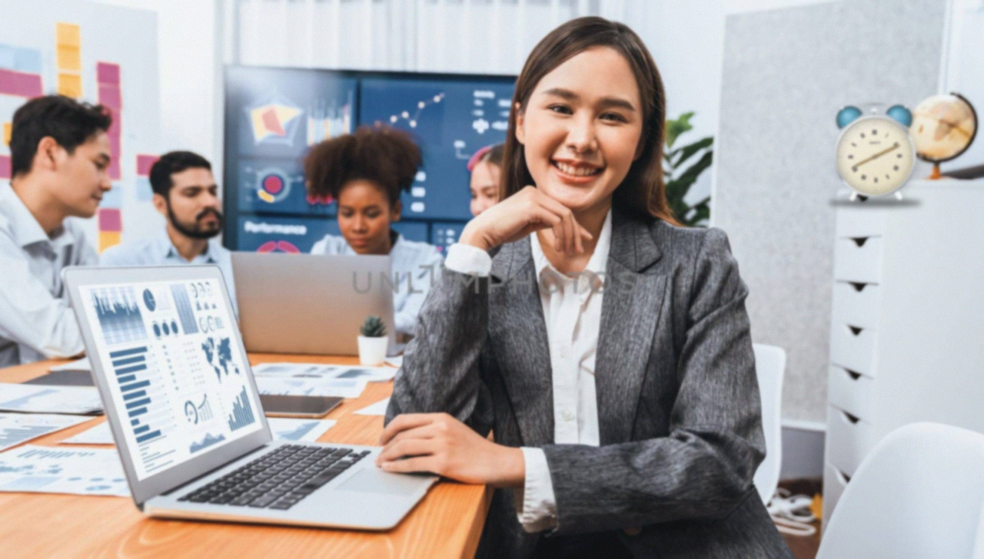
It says h=8 m=11
